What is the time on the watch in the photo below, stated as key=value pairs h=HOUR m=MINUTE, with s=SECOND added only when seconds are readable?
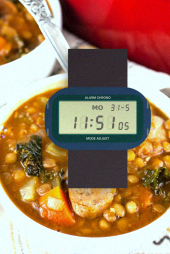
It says h=11 m=51 s=5
